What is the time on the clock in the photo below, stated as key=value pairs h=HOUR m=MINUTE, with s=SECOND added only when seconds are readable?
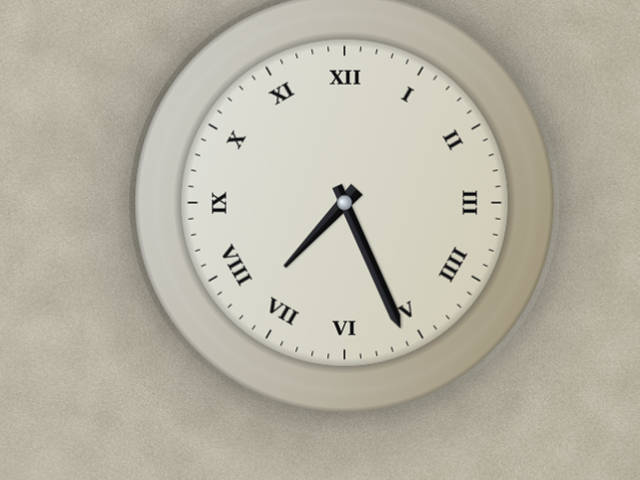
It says h=7 m=26
